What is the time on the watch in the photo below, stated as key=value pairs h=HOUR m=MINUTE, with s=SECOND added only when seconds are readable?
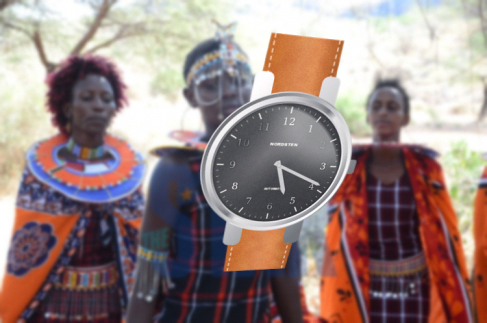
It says h=5 m=19
